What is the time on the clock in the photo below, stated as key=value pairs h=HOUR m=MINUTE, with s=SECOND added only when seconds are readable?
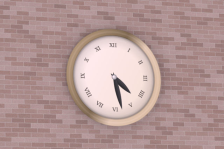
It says h=4 m=28
